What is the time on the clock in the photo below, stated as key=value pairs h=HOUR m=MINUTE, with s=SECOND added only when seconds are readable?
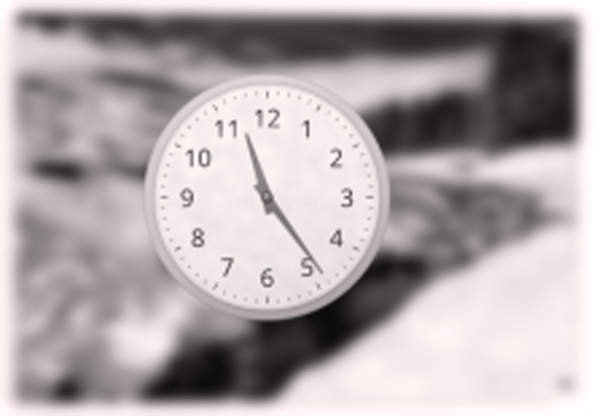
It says h=11 m=24
